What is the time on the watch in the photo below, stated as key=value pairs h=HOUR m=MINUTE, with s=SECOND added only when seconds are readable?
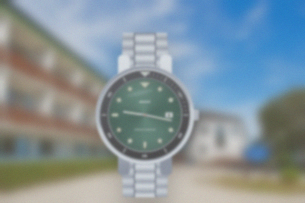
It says h=9 m=17
